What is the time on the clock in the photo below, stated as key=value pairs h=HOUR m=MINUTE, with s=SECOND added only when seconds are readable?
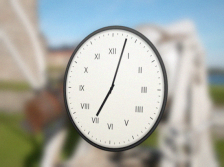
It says h=7 m=3
